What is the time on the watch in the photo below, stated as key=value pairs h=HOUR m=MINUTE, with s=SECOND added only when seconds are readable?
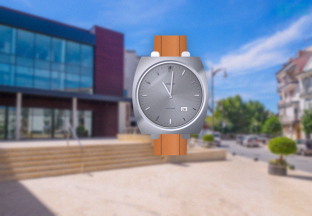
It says h=11 m=1
